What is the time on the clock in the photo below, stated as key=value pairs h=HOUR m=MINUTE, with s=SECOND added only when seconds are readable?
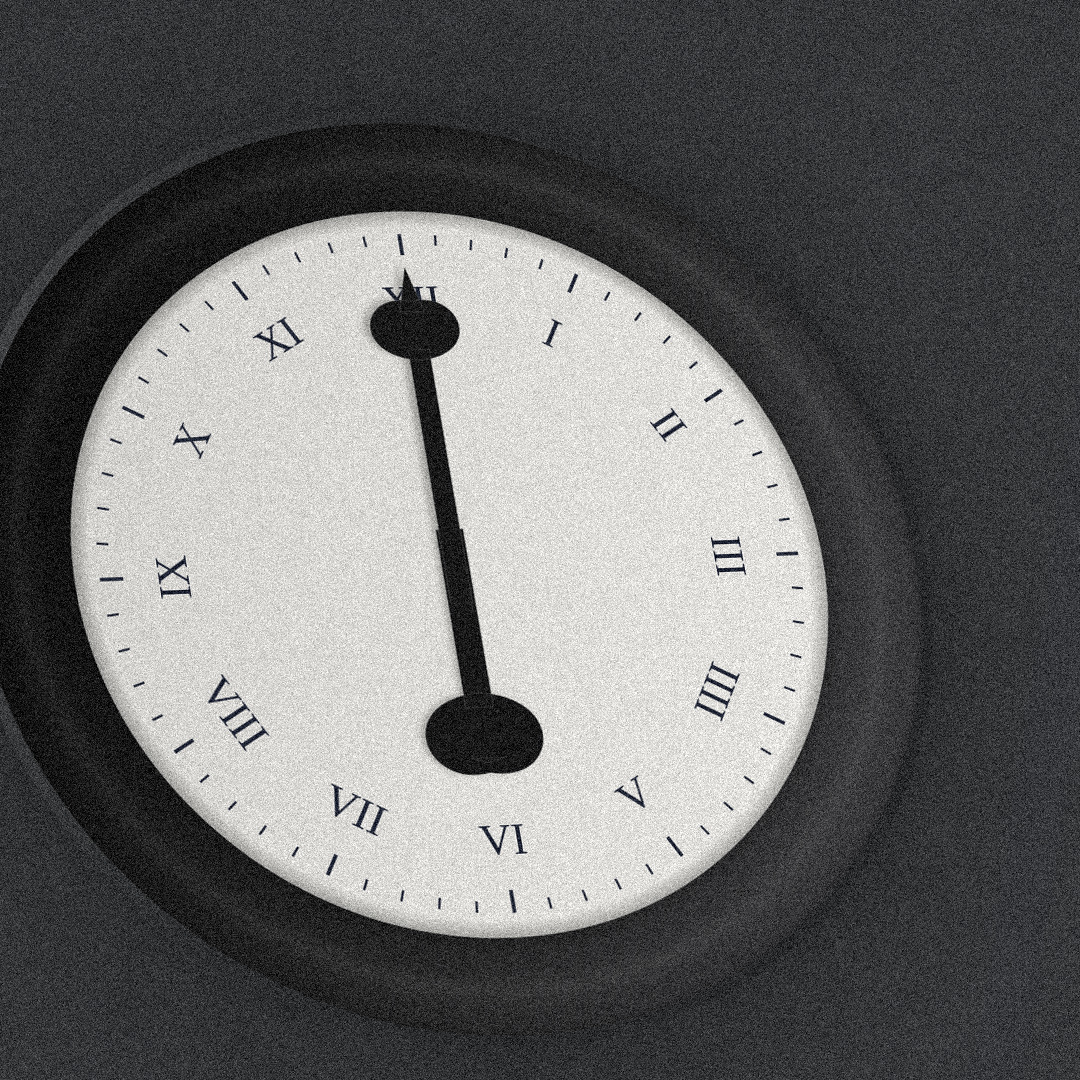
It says h=6 m=0
